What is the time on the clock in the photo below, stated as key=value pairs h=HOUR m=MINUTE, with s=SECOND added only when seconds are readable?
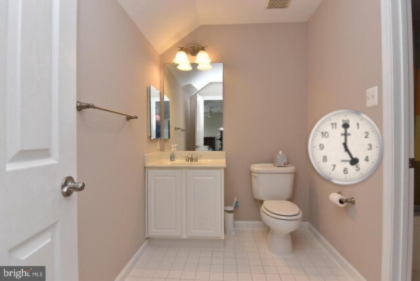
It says h=5 m=0
